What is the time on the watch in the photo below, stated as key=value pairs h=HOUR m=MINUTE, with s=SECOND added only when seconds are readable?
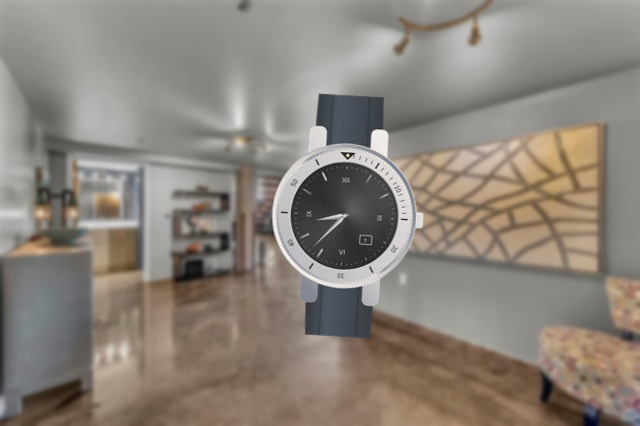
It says h=8 m=37
